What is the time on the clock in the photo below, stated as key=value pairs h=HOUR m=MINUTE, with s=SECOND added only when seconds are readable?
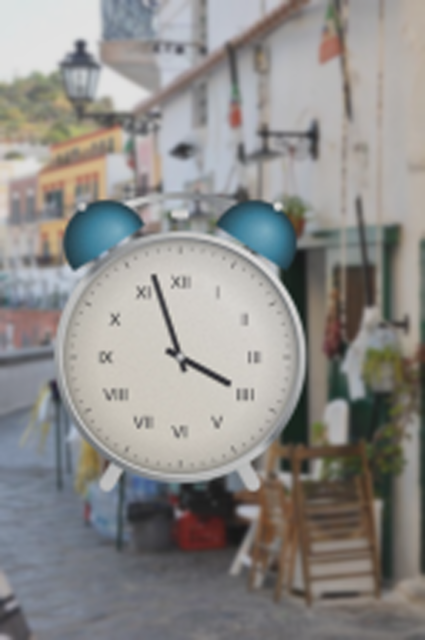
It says h=3 m=57
